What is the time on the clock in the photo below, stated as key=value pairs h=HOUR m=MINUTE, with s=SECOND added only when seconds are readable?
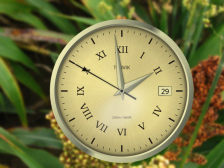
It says h=1 m=58 s=50
